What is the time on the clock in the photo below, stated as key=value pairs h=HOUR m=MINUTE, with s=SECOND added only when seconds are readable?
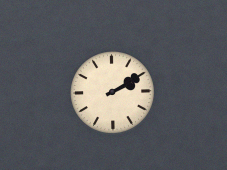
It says h=2 m=10
